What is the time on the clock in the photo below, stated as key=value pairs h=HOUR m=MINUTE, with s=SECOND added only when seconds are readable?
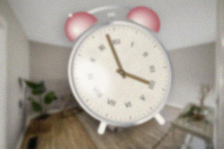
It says h=3 m=58
